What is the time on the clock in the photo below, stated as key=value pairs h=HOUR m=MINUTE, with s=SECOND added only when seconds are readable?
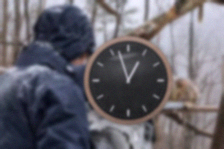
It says h=12 m=57
